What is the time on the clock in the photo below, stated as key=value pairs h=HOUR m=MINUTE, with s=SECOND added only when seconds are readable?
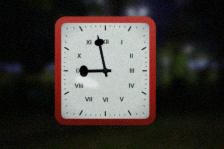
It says h=8 m=58
